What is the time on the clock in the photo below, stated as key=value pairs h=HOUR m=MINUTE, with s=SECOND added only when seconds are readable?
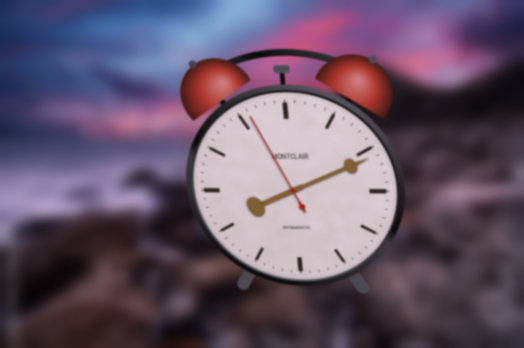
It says h=8 m=10 s=56
